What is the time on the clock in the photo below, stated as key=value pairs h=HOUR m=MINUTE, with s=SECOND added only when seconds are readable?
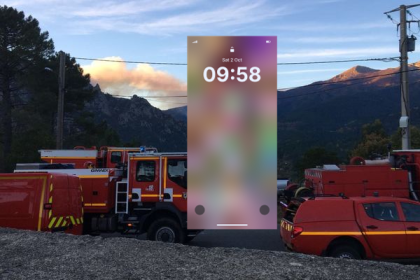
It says h=9 m=58
